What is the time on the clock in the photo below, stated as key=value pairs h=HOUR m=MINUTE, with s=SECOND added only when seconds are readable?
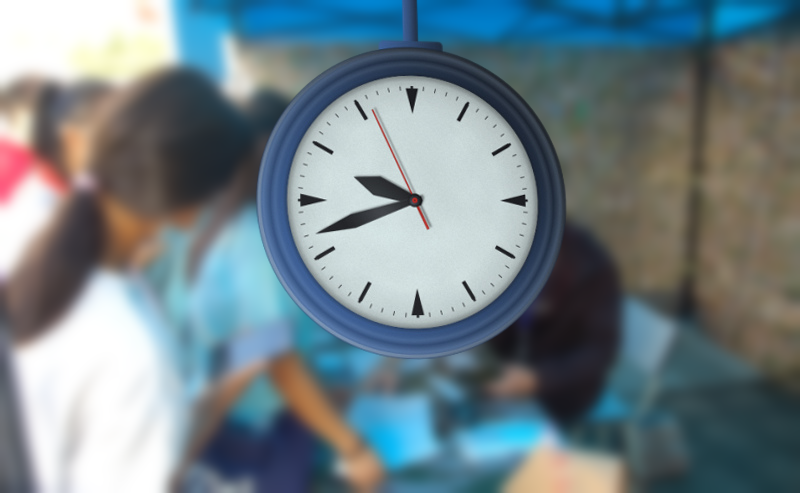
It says h=9 m=41 s=56
